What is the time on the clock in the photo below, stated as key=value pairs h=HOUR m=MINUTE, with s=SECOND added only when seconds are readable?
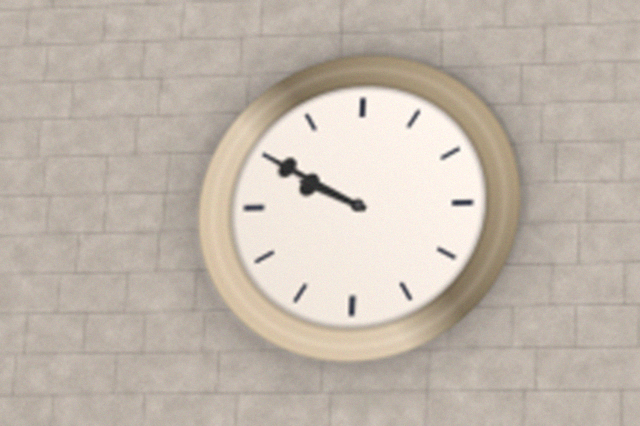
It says h=9 m=50
